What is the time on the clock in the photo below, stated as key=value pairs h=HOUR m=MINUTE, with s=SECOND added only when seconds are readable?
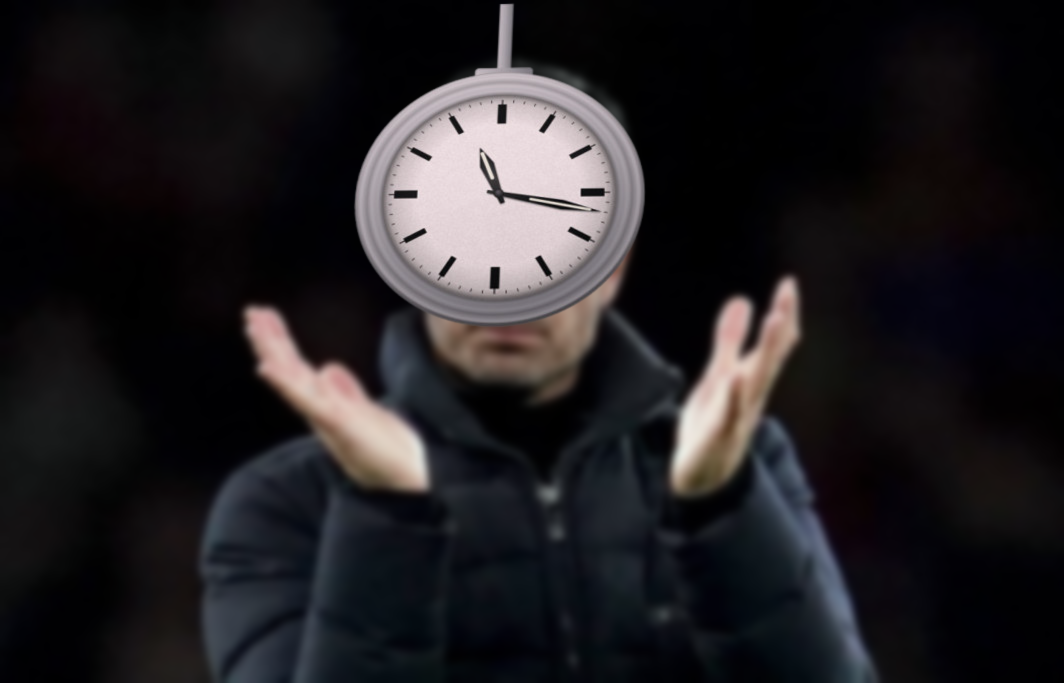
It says h=11 m=17
